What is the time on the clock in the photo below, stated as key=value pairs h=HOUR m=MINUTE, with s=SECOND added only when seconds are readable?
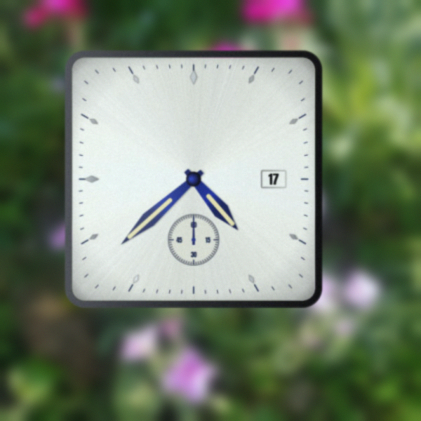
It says h=4 m=38
